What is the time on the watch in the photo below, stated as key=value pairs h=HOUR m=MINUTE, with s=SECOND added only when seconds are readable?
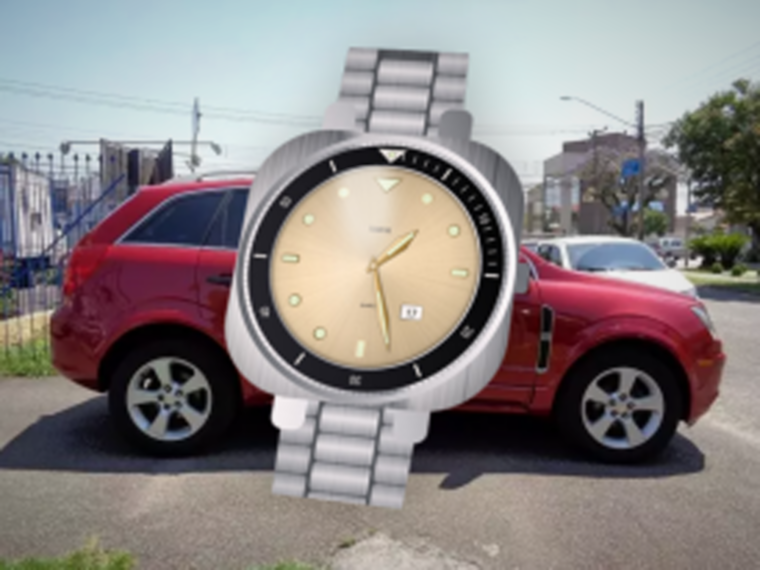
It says h=1 m=27
